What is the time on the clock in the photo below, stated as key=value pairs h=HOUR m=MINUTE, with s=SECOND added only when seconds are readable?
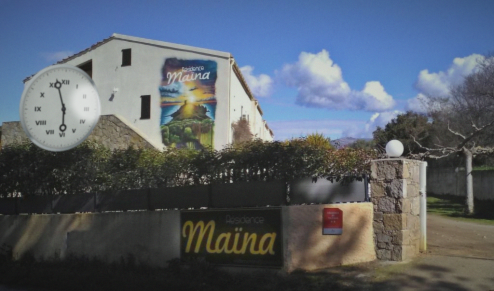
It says h=5 m=57
